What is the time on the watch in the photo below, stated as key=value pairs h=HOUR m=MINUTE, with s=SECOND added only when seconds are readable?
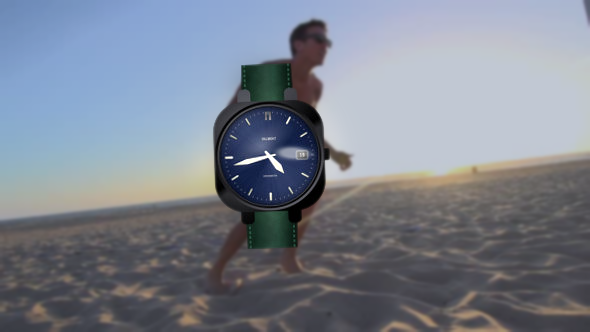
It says h=4 m=43
